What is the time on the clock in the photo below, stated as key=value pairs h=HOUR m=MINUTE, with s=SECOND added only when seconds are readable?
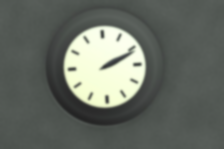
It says h=2 m=11
